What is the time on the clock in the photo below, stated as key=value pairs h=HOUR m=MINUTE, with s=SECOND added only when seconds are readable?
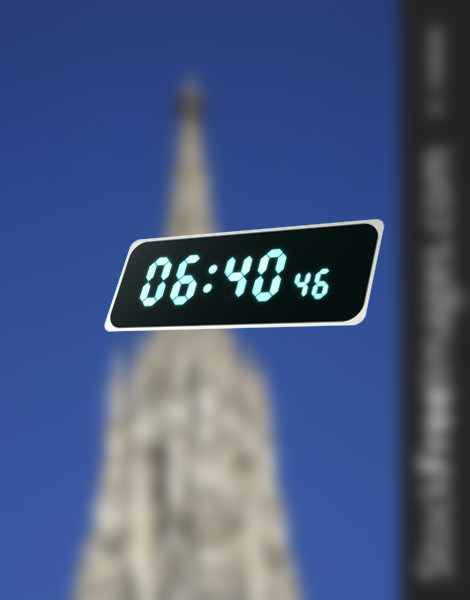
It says h=6 m=40 s=46
